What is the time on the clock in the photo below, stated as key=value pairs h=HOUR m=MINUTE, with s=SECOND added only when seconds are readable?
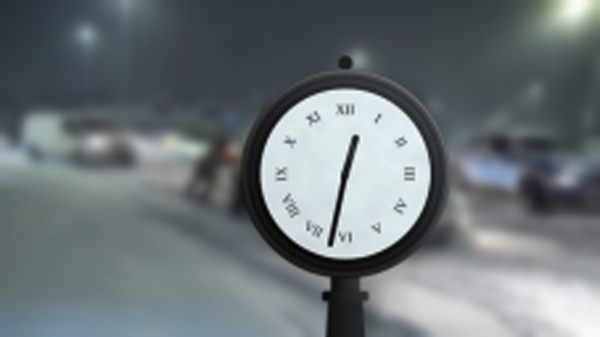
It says h=12 m=32
